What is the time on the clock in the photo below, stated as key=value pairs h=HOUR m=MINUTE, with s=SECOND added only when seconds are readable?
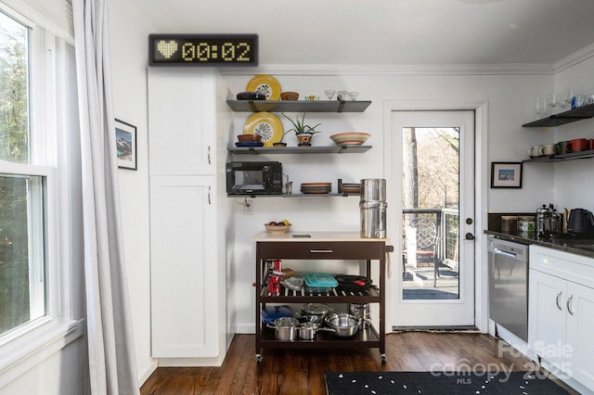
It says h=0 m=2
